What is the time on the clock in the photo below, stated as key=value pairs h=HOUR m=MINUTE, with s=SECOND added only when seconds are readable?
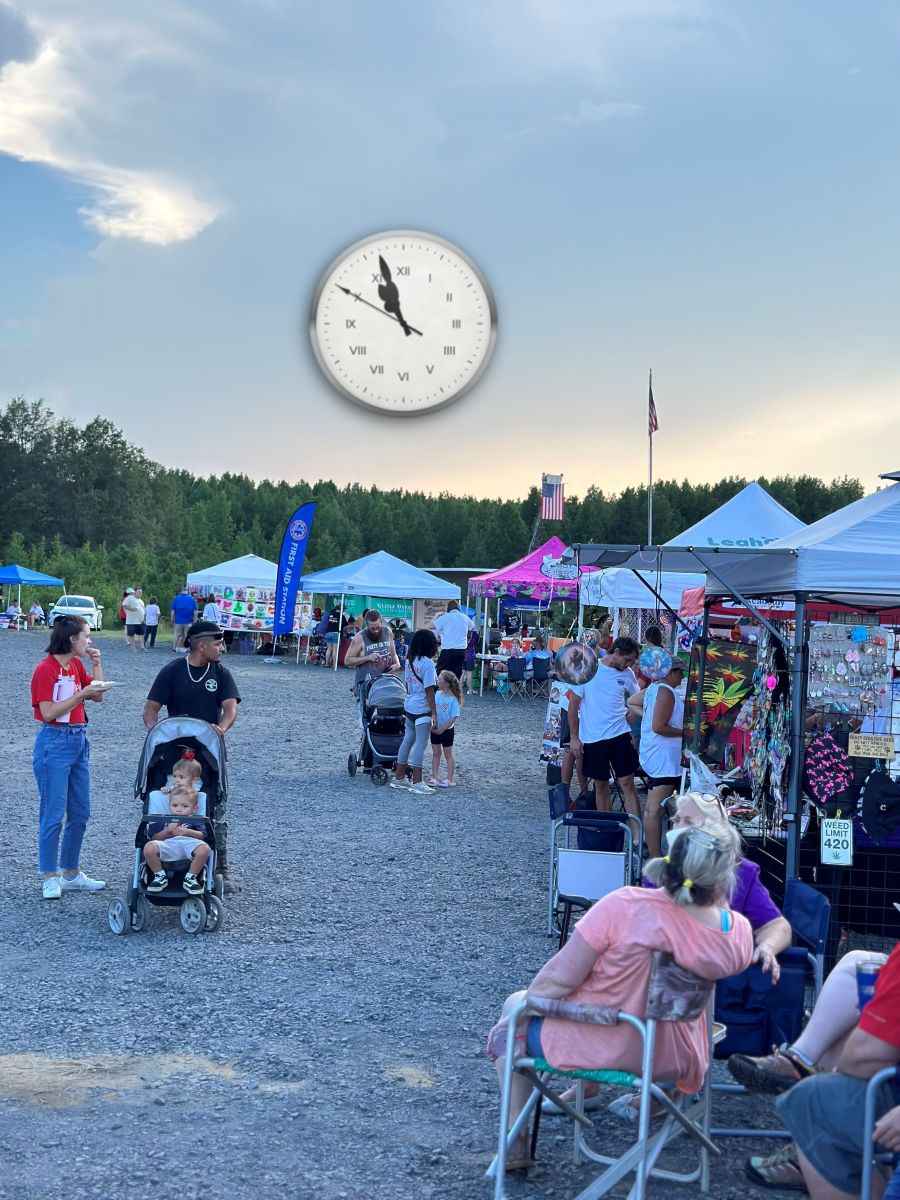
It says h=10 m=56 s=50
